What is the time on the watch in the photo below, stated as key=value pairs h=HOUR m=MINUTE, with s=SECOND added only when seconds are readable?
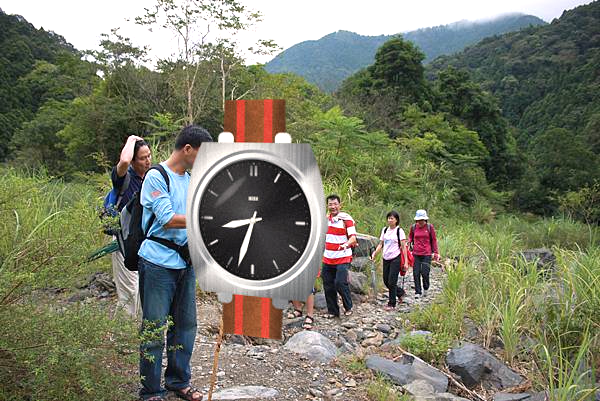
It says h=8 m=33
